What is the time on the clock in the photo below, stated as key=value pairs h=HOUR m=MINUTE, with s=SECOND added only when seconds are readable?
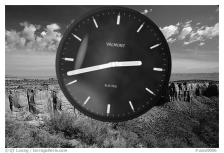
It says h=2 m=42
